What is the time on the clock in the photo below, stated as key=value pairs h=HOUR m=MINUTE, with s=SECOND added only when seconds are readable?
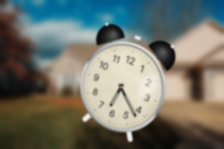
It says h=6 m=22
